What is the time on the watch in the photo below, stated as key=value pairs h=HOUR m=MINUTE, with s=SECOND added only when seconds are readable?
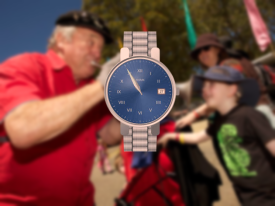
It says h=10 m=55
